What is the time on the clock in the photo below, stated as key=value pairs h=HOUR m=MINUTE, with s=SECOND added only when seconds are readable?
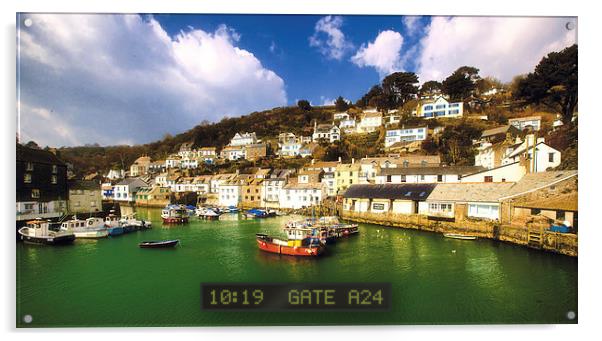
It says h=10 m=19
